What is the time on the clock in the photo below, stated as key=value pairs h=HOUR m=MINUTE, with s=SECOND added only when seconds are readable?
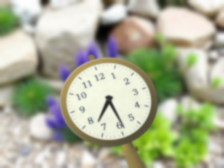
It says h=7 m=29
